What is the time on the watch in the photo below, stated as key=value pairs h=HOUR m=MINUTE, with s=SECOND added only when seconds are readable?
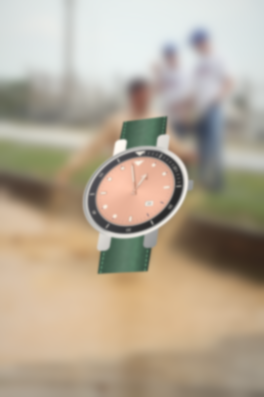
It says h=12 m=58
